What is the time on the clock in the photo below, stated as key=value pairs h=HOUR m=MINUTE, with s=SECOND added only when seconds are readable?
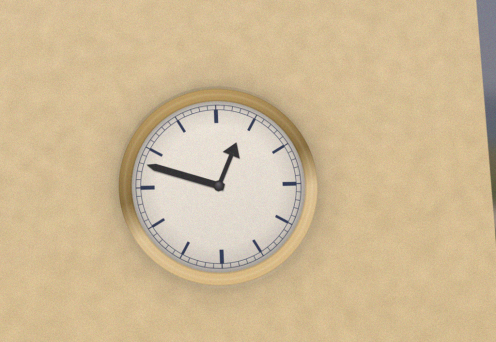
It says h=12 m=48
